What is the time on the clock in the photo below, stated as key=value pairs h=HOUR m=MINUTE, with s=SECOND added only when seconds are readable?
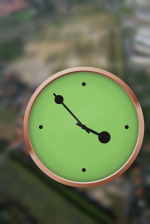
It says h=3 m=53
